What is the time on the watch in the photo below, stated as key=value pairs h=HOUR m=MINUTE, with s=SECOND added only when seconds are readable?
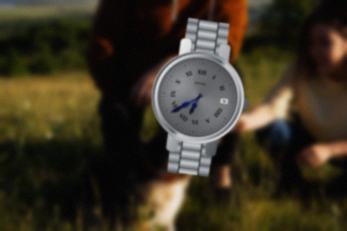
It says h=6 m=39
